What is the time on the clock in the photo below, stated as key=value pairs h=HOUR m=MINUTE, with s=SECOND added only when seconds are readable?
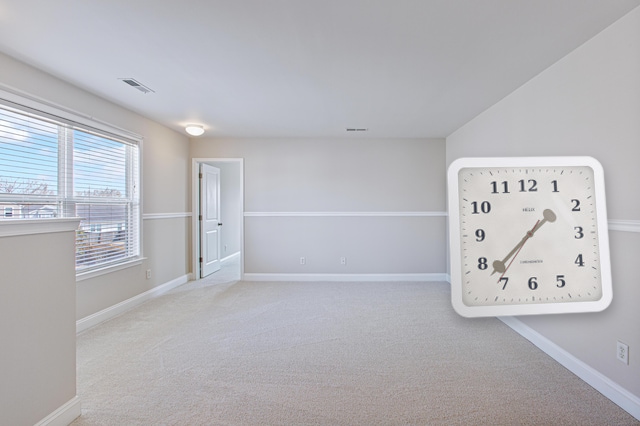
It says h=1 m=37 s=36
